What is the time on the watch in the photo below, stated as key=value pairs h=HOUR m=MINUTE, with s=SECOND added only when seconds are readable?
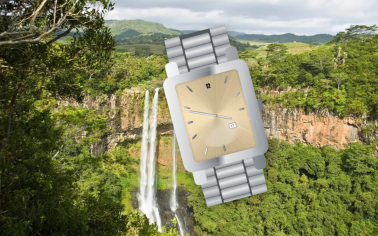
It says h=3 m=49
